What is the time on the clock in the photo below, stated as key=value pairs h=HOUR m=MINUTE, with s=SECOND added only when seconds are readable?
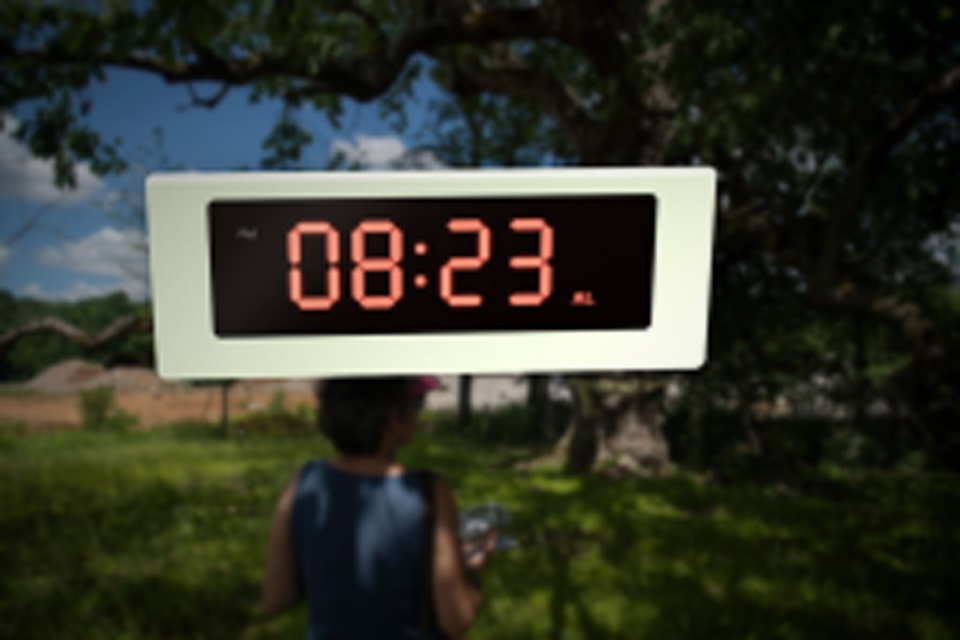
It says h=8 m=23
